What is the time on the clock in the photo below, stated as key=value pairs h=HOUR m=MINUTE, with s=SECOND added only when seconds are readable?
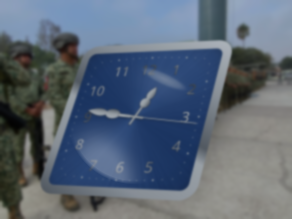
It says h=12 m=46 s=16
